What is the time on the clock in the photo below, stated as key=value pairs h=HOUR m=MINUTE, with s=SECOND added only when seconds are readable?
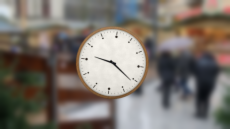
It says h=9 m=21
